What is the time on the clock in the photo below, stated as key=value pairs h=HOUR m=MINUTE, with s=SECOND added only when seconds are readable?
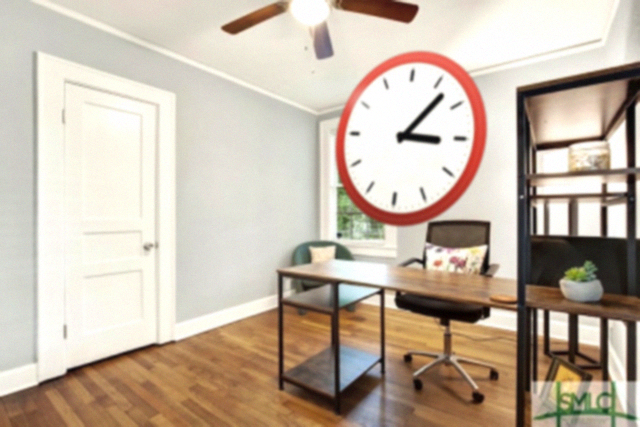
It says h=3 m=7
